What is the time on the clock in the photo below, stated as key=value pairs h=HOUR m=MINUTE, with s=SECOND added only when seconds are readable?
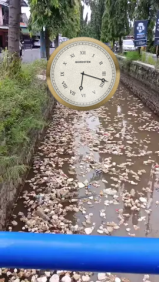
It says h=6 m=18
